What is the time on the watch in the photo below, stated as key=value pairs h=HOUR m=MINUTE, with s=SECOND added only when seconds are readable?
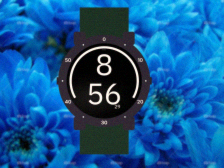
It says h=8 m=56
